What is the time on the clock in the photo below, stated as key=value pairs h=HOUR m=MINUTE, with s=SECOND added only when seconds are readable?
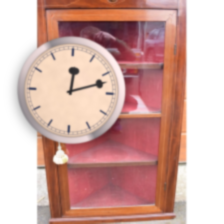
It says h=12 m=12
